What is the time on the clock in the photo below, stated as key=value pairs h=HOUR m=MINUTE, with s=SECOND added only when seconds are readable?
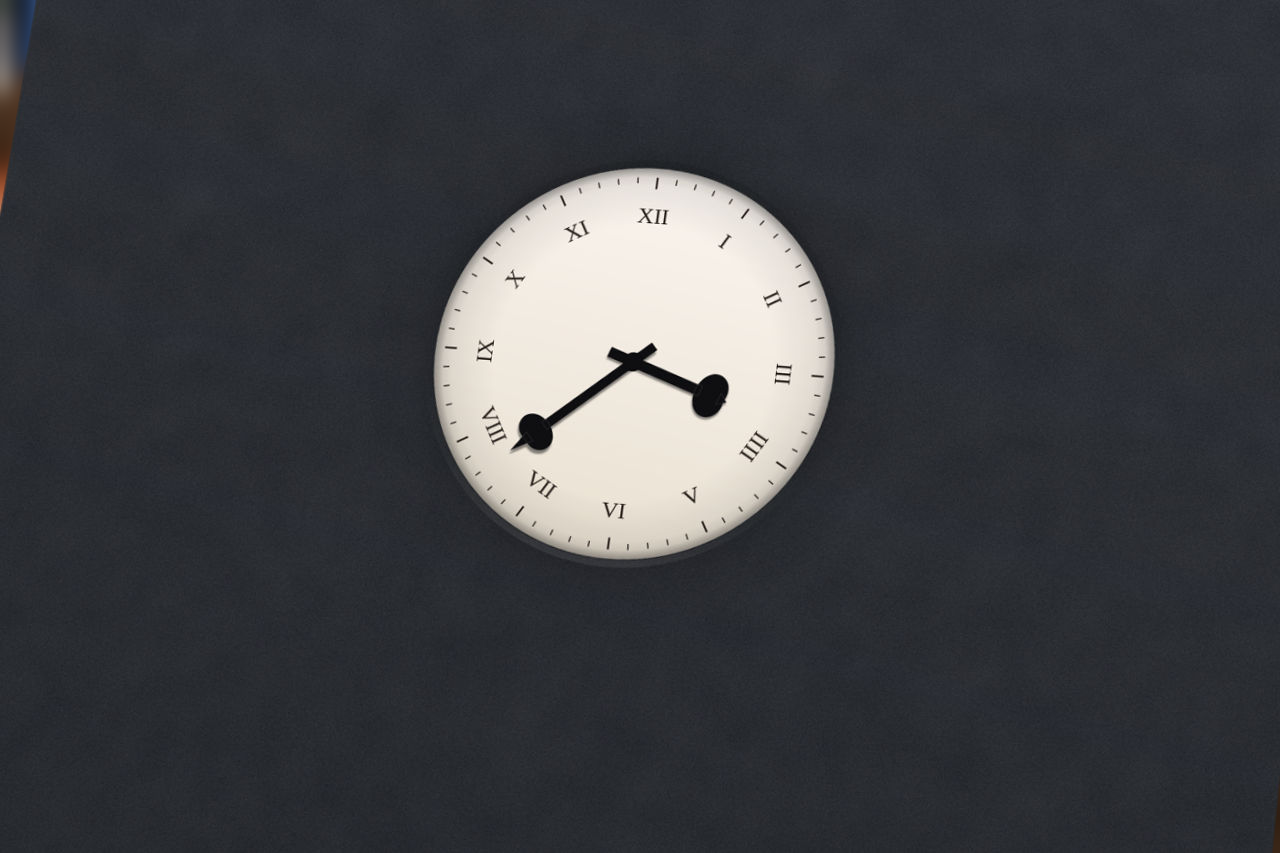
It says h=3 m=38
